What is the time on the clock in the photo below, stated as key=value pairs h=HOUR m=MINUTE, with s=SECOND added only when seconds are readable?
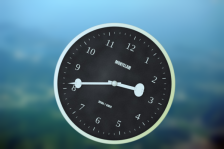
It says h=2 m=41
